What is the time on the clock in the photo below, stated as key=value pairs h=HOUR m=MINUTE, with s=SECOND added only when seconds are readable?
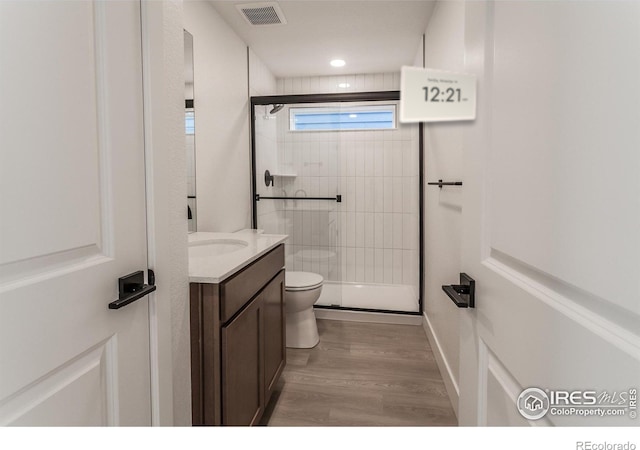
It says h=12 m=21
